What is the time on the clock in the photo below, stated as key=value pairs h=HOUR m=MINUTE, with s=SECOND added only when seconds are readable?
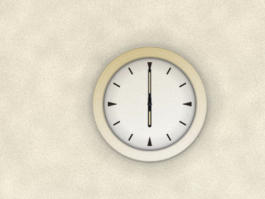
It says h=6 m=0
